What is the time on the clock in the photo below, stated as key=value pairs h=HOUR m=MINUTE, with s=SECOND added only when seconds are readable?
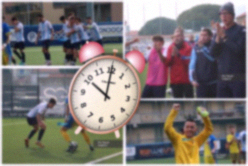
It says h=10 m=0
